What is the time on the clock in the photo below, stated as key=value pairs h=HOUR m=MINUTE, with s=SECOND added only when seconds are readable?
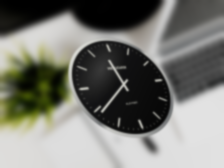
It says h=11 m=39
